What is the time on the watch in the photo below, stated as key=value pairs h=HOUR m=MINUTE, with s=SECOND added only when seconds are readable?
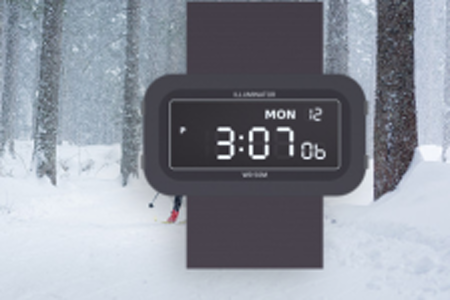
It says h=3 m=7 s=6
